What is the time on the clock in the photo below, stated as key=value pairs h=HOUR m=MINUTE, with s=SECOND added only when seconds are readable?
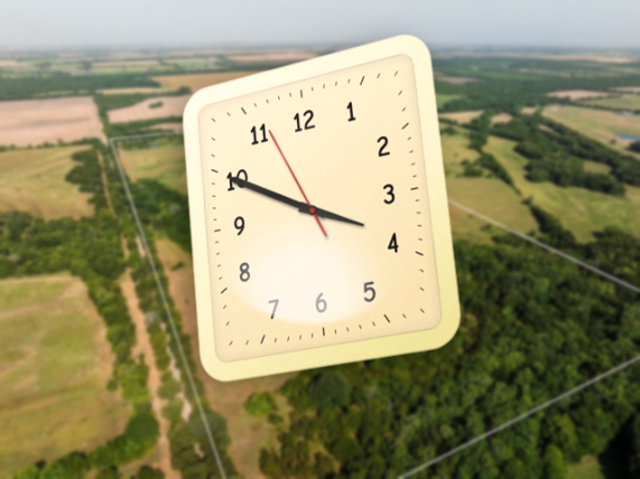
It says h=3 m=49 s=56
